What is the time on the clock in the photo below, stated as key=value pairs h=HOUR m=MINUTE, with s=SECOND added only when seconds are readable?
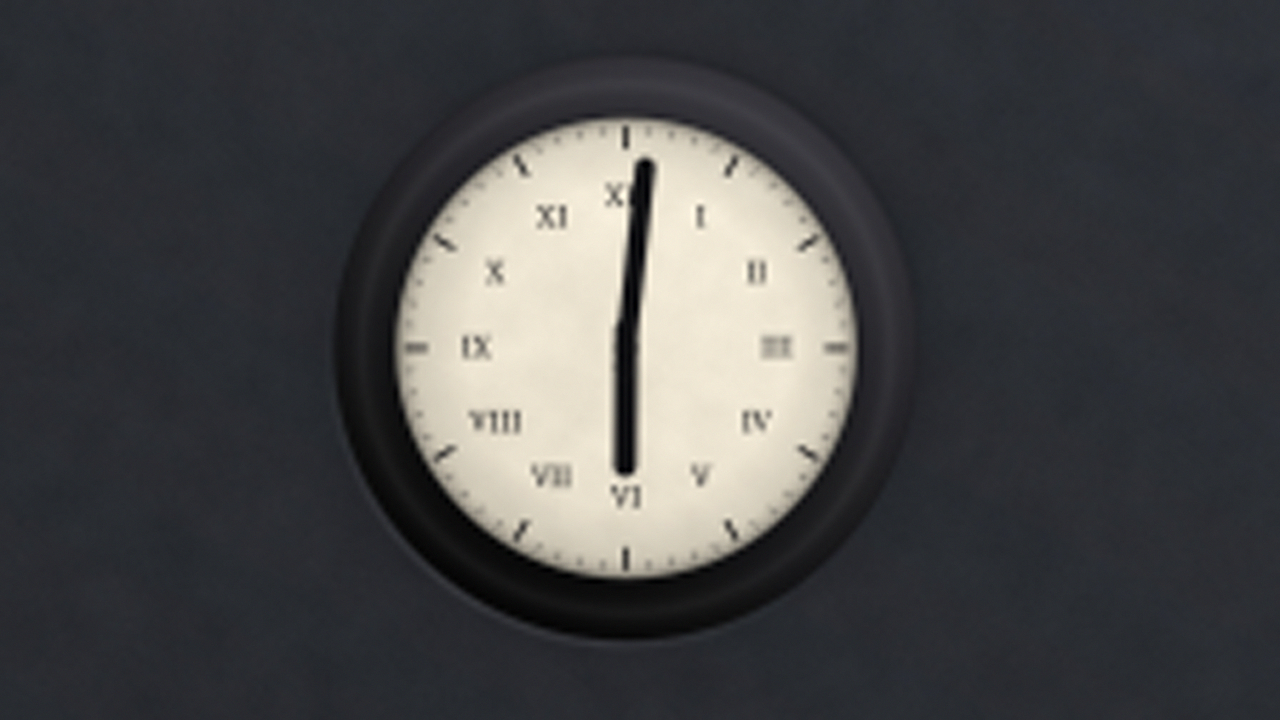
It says h=6 m=1
